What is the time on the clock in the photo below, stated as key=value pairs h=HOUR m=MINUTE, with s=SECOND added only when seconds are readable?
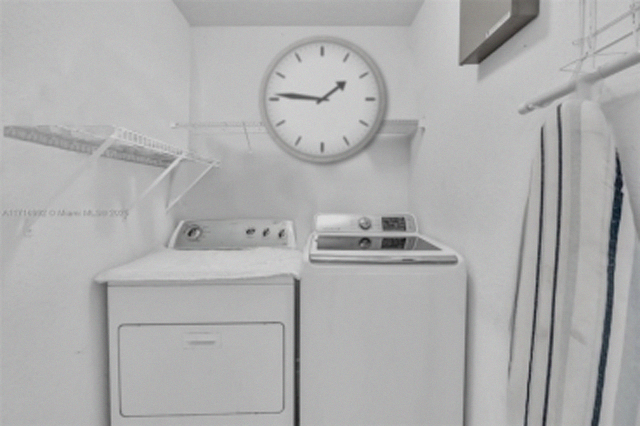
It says h=1 m=46
